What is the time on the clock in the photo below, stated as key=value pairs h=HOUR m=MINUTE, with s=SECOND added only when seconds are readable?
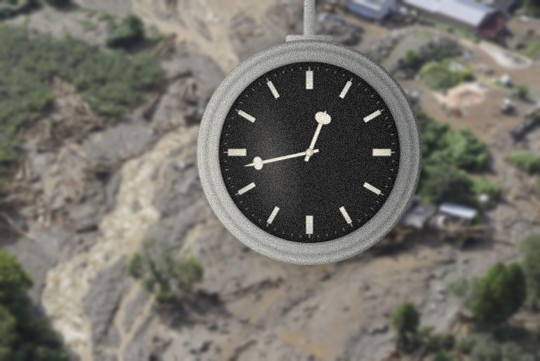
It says h=12 m=43
